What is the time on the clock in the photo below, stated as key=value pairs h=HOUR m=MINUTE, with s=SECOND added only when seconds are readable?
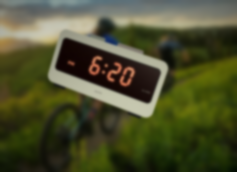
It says h=6 m=20
